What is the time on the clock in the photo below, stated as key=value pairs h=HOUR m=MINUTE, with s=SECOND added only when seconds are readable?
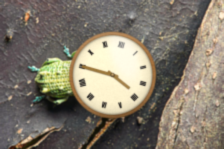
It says h=3 m=45
